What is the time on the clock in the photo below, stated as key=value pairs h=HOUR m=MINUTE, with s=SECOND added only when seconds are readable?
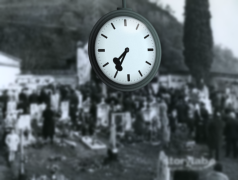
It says h=7 m=35
